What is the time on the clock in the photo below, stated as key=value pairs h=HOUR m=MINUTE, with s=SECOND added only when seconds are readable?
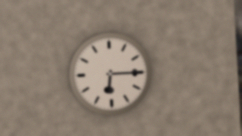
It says h=6 m=15
